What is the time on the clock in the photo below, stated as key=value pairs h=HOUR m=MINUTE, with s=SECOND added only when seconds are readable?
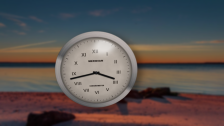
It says h=3 m=43
